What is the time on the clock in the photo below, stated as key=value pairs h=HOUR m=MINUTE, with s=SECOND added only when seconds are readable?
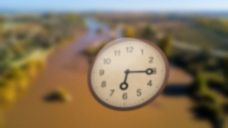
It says h=6 m=15
